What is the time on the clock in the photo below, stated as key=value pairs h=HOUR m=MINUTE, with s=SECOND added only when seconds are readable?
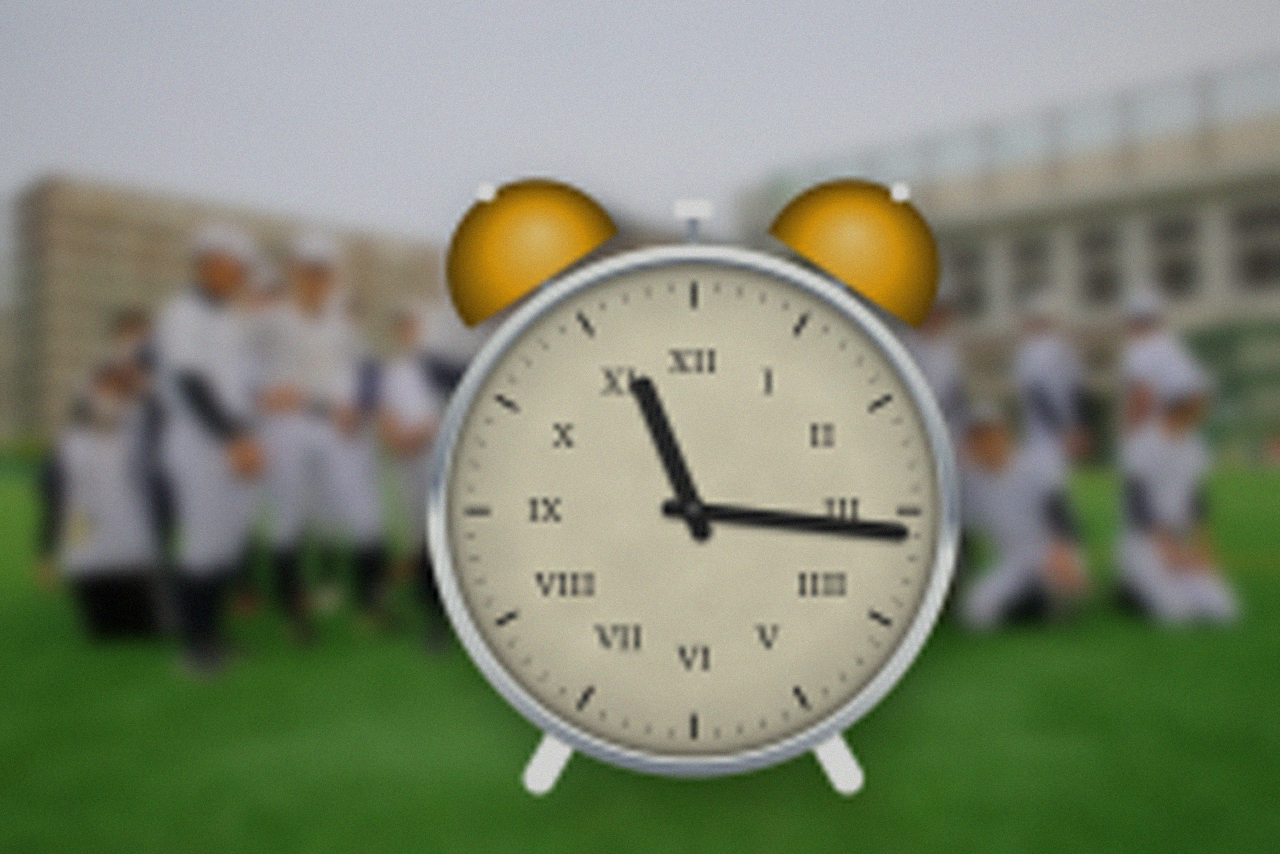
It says h=11 m=16
